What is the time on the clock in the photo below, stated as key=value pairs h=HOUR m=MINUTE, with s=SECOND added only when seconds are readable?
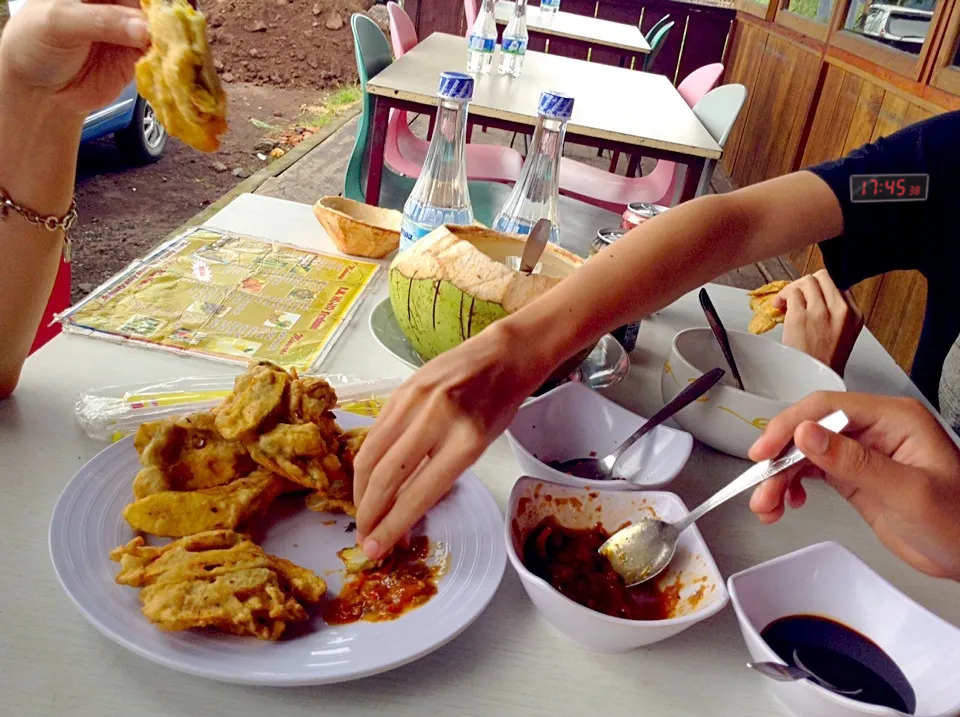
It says h=17 m=45
